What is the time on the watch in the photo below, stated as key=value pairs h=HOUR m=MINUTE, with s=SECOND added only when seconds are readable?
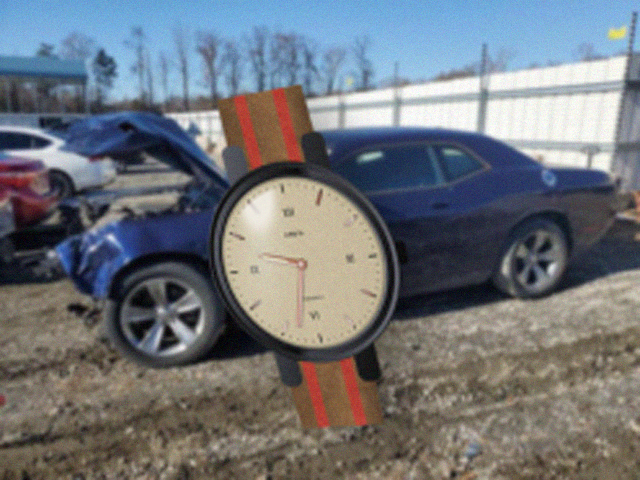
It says h=9 m=33
